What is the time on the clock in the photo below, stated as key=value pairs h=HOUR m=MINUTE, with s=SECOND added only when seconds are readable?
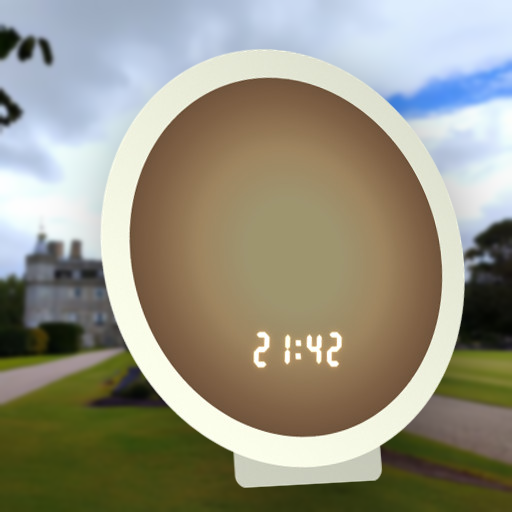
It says h=21 m=42
